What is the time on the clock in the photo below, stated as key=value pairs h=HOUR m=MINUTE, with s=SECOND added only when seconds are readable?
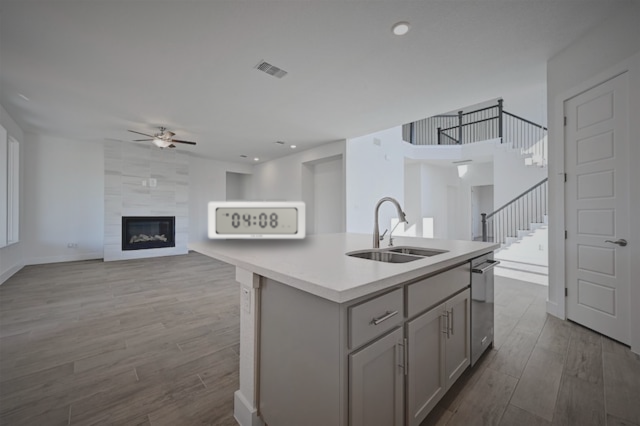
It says h=4 m=8
